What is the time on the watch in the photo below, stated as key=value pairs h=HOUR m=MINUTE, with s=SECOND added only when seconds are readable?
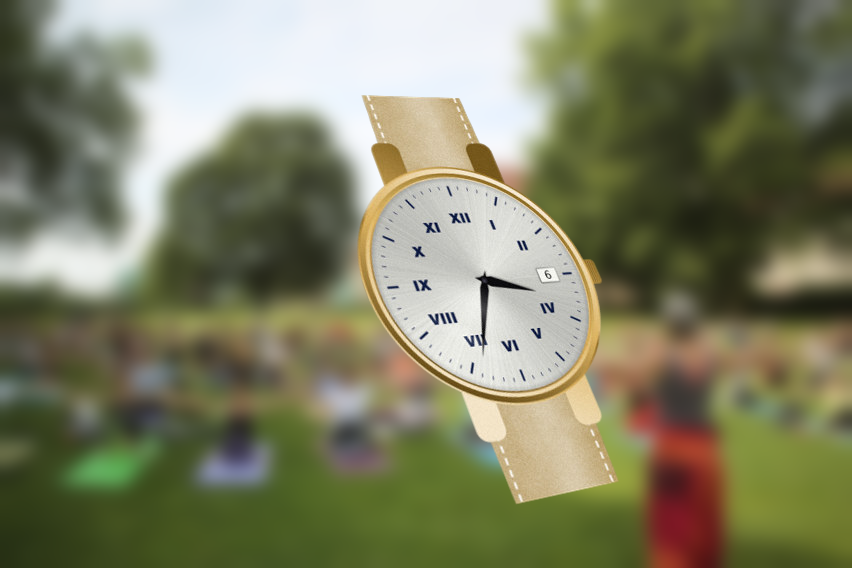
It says h=3 m=34
